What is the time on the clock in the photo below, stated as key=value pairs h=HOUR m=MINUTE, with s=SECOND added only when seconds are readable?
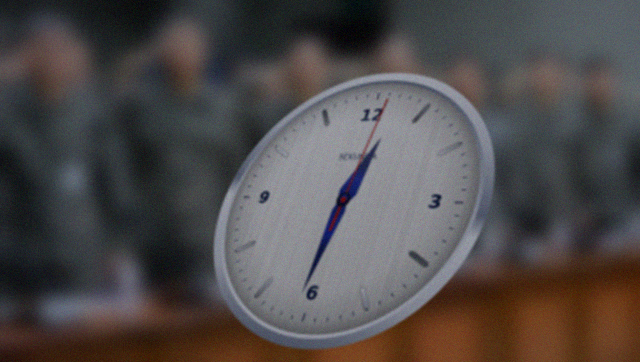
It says h=12 m=31 s=1
